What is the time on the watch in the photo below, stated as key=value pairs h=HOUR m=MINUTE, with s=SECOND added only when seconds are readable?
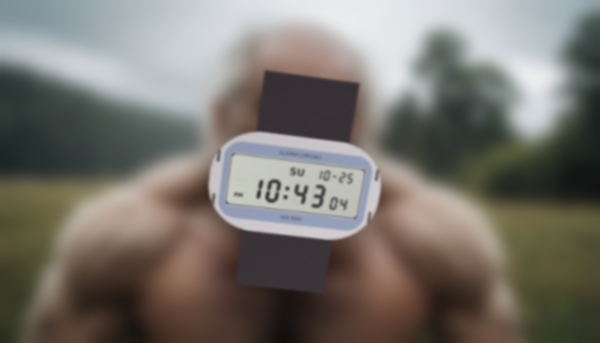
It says h=10 m=43 s=4
